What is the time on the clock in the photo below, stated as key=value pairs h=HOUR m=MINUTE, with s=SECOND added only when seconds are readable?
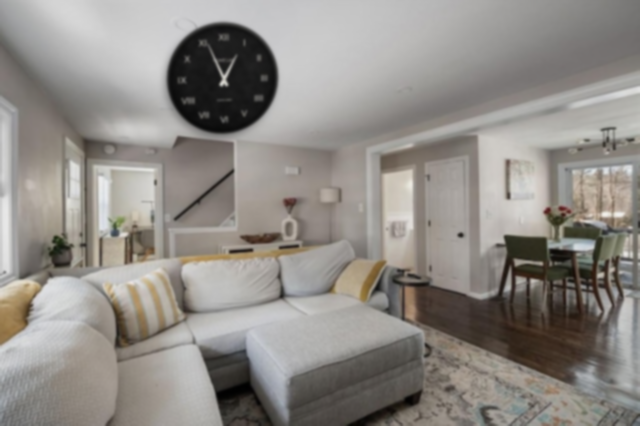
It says h=12 m=56
